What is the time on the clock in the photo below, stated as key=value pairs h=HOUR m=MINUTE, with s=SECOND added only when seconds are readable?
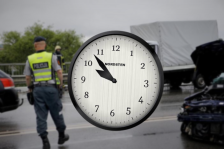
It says h=9 m=53
